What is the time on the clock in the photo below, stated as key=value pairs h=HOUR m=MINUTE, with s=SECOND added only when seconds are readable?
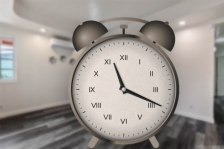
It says h=11 m=19
